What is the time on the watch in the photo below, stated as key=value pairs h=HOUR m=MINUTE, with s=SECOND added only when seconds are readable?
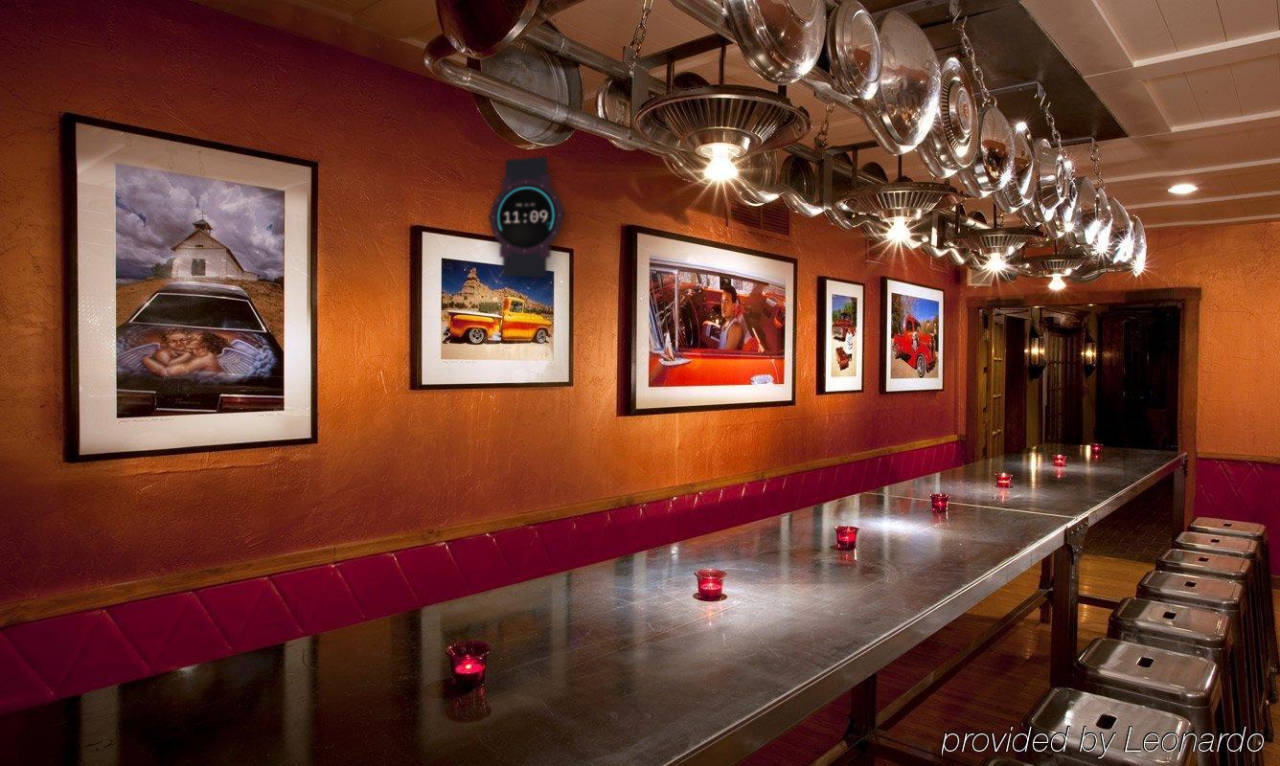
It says h=11 m=9
